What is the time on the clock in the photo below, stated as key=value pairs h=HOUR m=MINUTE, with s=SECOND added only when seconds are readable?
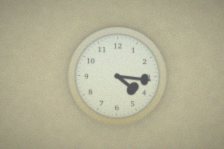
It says h=4 m=16
